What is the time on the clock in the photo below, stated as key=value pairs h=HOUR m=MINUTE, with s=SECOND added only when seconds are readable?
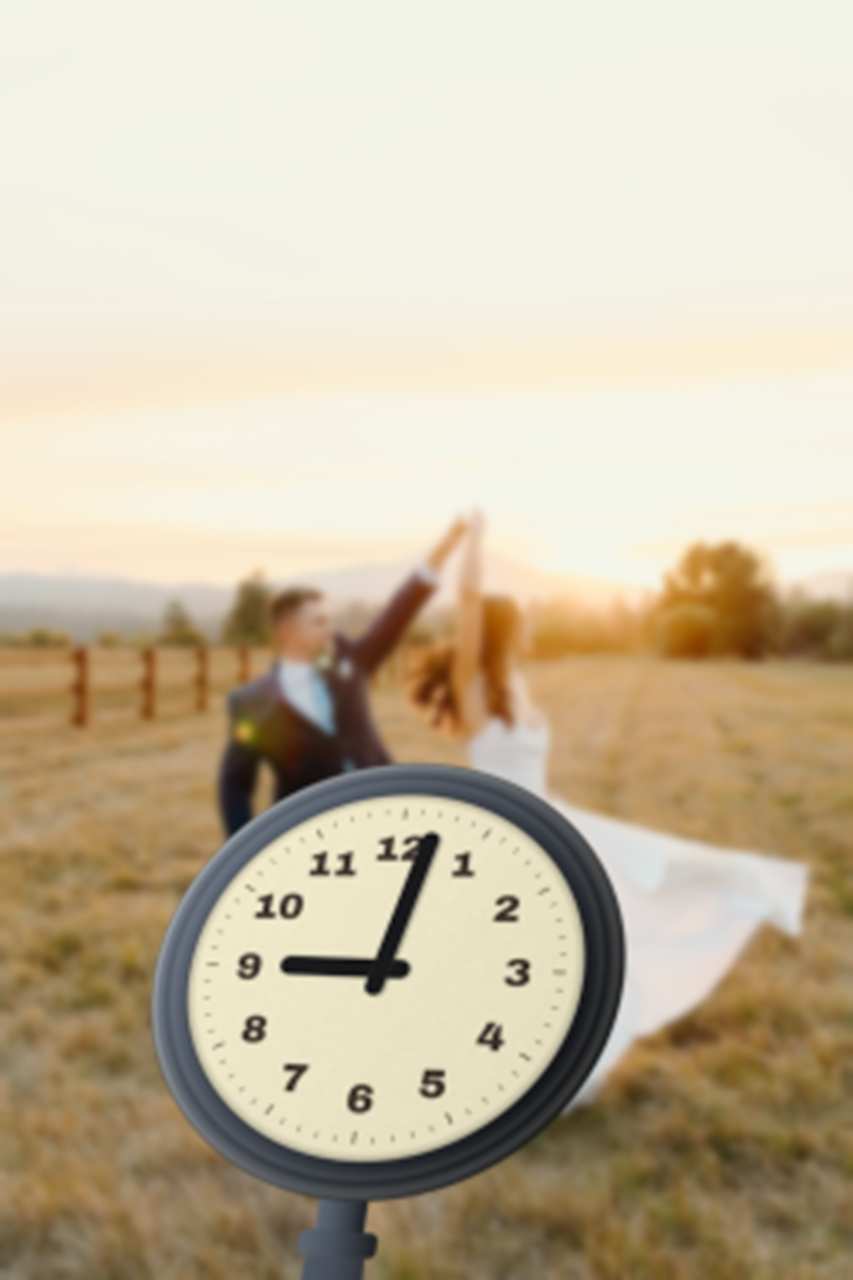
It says h=9 m=2
